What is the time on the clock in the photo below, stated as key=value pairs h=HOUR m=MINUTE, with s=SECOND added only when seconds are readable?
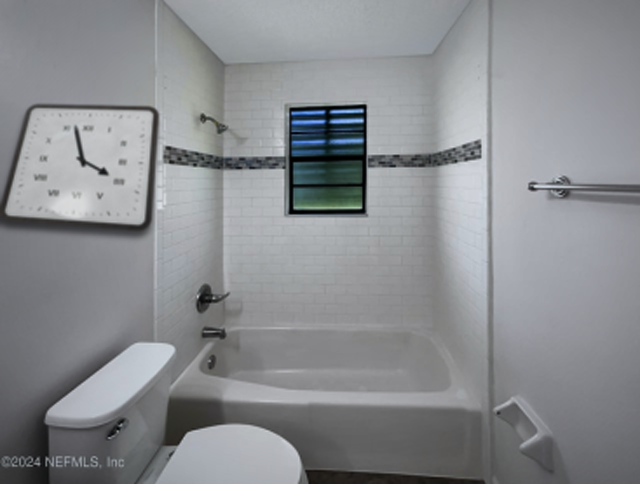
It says h=3 m=57
